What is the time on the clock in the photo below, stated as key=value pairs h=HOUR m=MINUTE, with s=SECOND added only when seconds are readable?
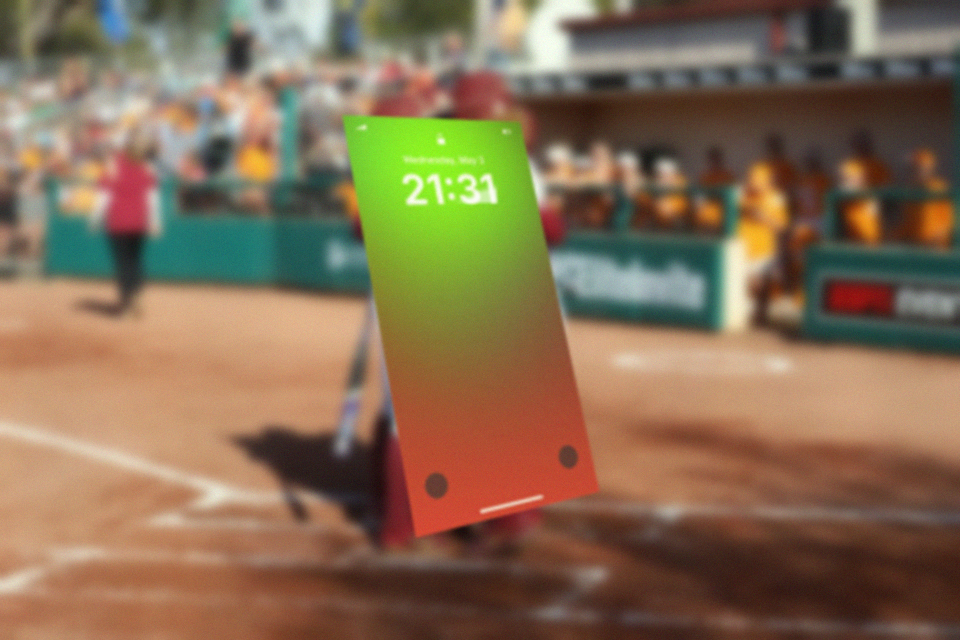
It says h=21 m=31
